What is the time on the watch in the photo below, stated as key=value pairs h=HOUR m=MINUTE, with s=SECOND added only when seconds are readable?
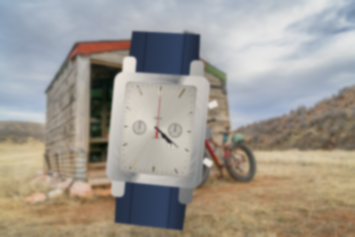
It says h=4 m=21
